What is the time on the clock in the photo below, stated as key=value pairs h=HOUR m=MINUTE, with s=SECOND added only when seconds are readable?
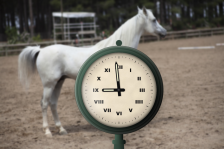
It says h=8 m=59
